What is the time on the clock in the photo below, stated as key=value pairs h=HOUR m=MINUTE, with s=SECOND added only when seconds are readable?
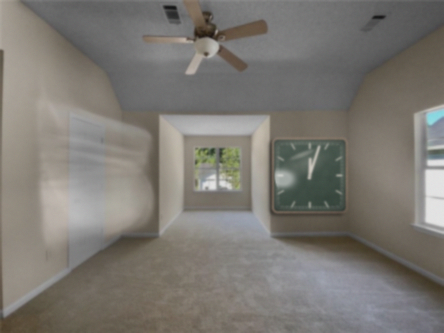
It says h=12 m=3
